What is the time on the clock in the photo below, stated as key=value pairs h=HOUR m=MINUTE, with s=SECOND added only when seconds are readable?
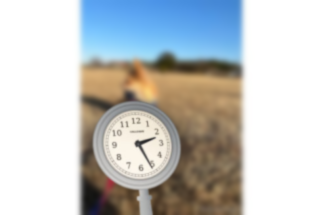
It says h=2 m=26
